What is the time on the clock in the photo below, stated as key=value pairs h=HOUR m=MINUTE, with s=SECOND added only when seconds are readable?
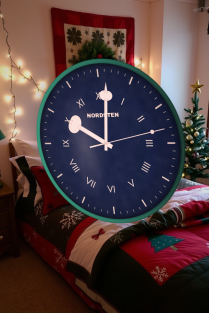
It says h=10 m=1 s=13
